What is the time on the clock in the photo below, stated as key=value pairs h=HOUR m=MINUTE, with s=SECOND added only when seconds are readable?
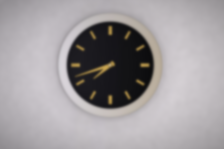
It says h=7 m=42
